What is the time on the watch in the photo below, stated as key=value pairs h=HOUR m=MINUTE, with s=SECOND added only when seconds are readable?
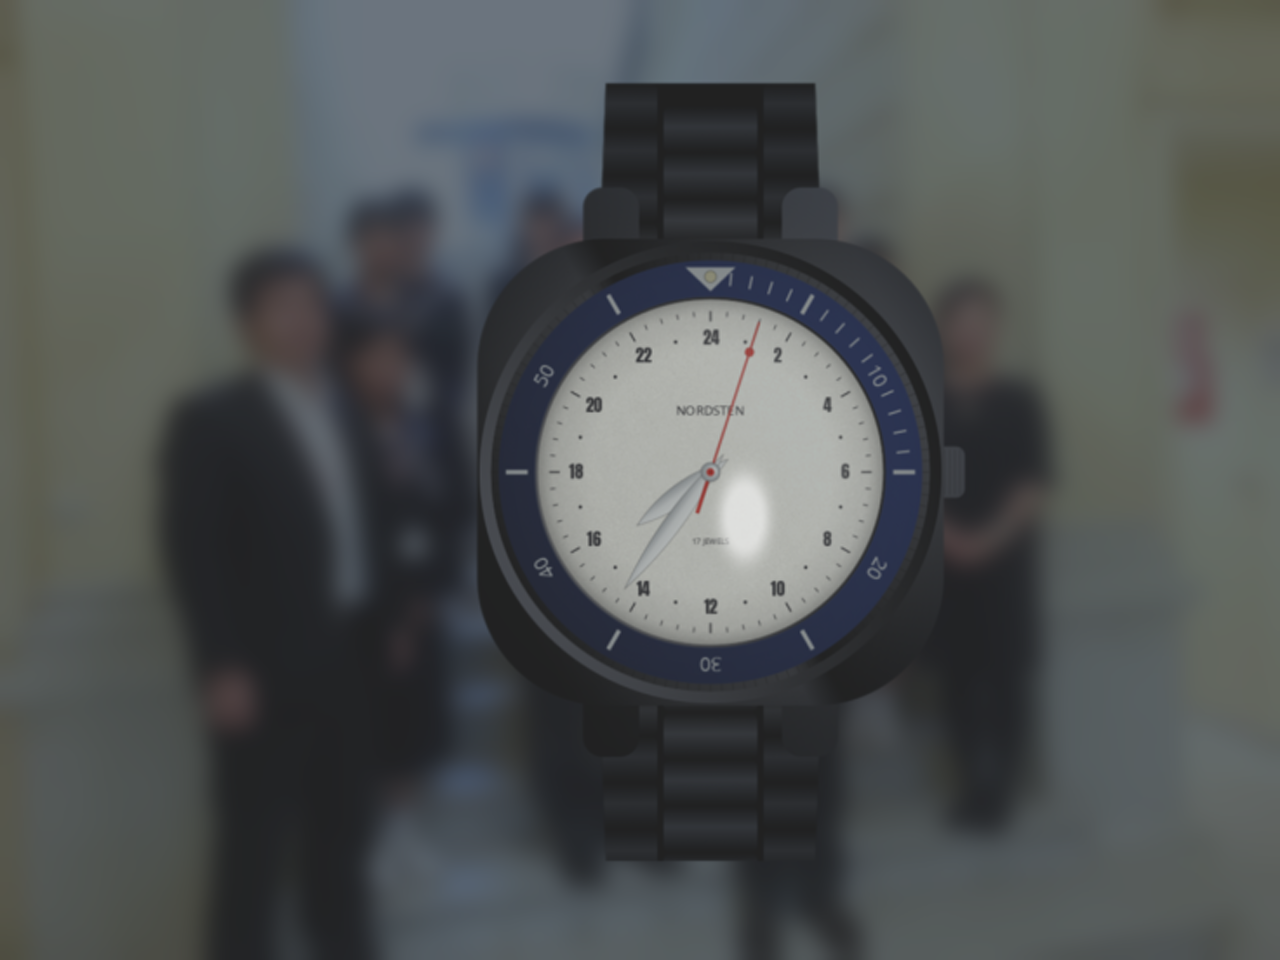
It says h=15 m=36 s=3
